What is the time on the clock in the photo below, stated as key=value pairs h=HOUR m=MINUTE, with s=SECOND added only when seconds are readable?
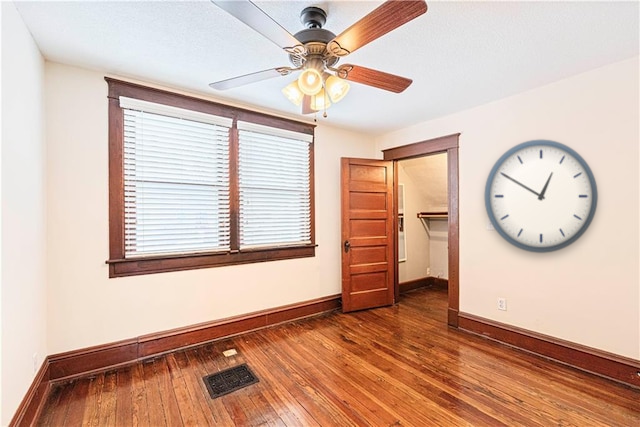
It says h=12 m=50
